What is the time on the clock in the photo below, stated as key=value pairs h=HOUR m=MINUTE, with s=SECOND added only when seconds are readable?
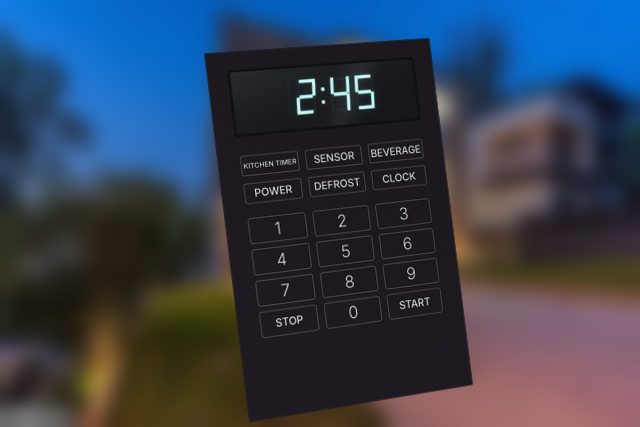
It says h=2 m=45
